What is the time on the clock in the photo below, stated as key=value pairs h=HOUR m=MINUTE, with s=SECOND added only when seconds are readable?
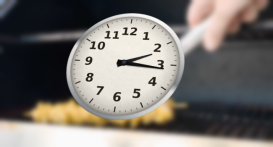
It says h=2 m=16
